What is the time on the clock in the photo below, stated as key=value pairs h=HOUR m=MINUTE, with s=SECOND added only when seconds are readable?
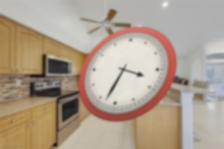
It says h=3 m=33
